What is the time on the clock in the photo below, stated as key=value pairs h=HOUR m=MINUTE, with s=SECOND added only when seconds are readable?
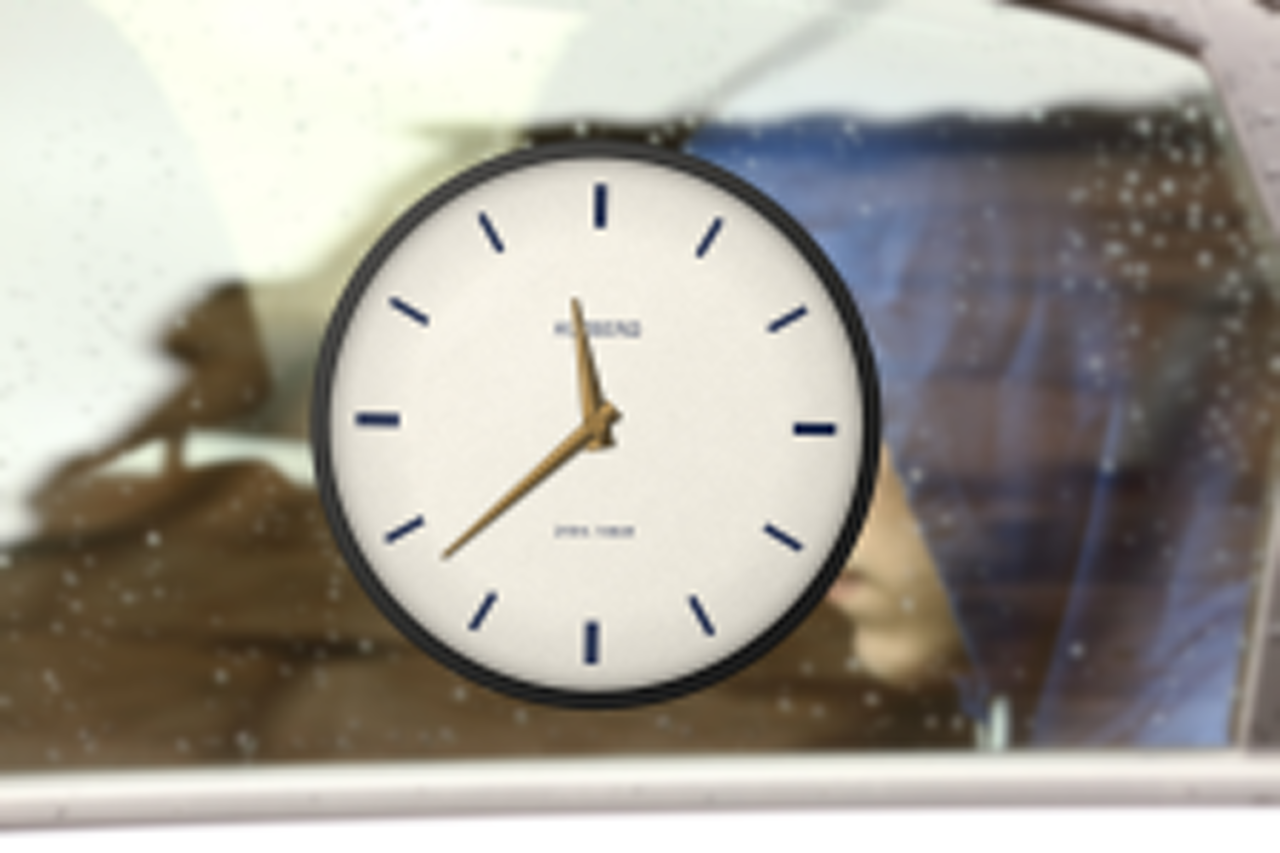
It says h=11 m=38
